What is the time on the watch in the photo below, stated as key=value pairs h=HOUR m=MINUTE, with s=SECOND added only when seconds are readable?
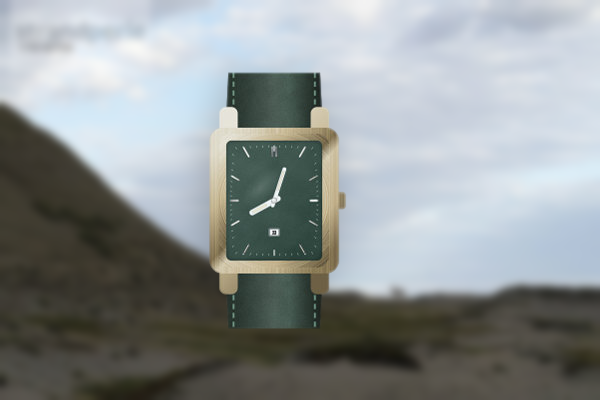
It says h=8 m=3
